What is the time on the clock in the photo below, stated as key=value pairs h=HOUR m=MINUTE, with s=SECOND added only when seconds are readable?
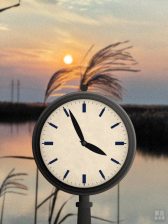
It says h=3 m=56
